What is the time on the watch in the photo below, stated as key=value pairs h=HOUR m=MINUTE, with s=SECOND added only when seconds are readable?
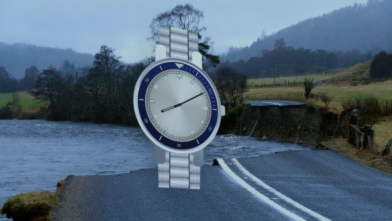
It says h=8 m=10
